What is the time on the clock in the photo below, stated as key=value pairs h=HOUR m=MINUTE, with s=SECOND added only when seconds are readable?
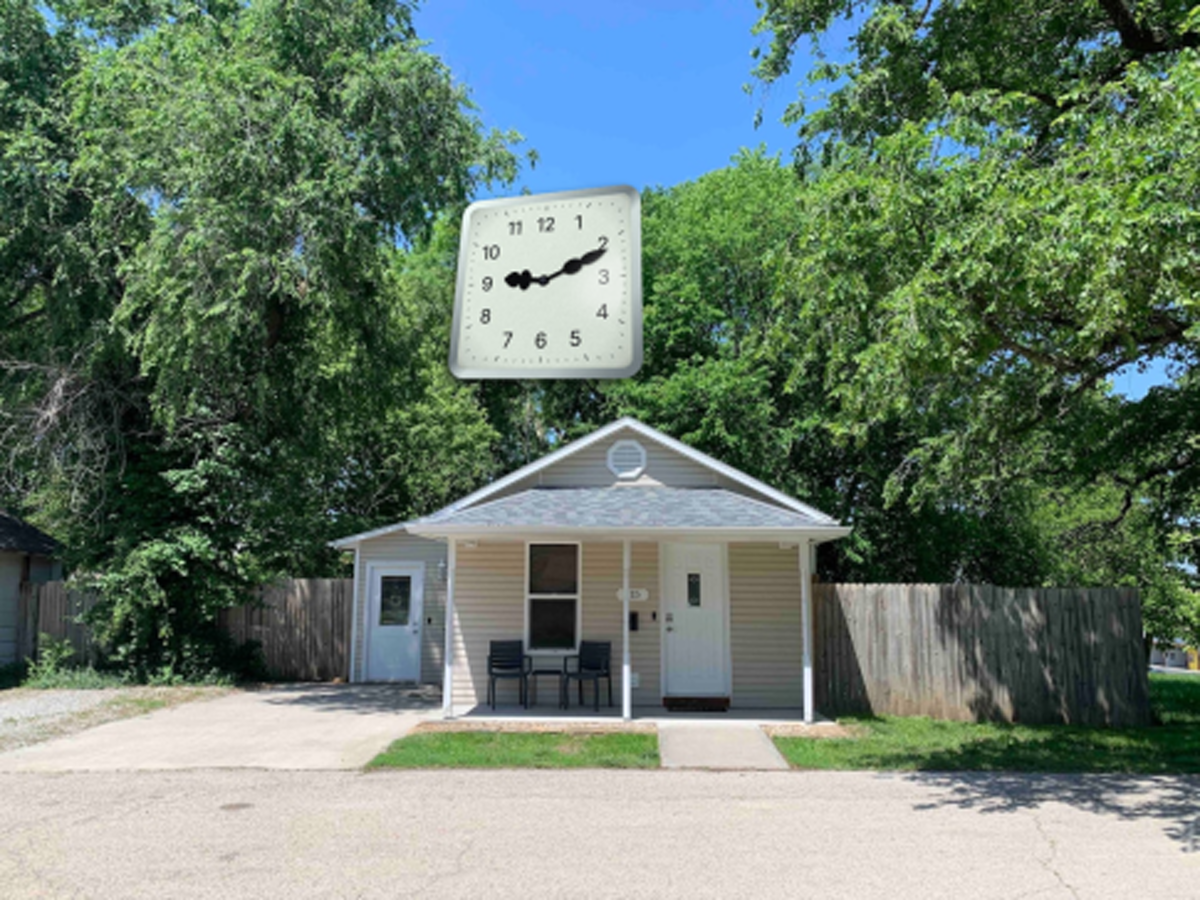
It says h=9 m=11
